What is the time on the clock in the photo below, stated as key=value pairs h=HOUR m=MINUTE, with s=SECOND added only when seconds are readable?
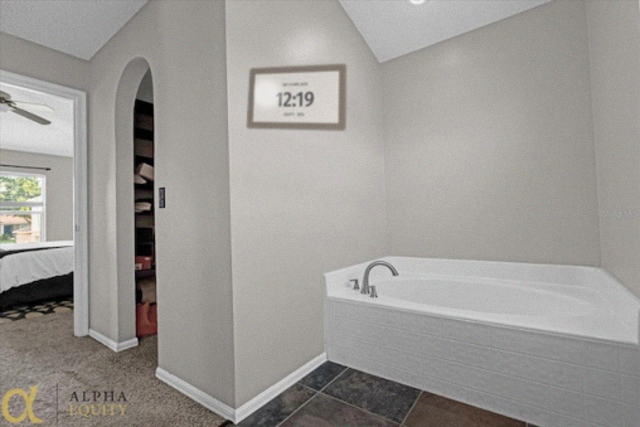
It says h=12 m=19
